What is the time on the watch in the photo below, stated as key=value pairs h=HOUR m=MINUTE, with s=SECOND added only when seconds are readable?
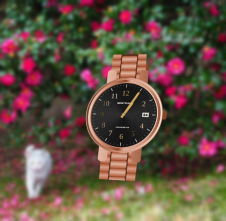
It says h=1 m=5
